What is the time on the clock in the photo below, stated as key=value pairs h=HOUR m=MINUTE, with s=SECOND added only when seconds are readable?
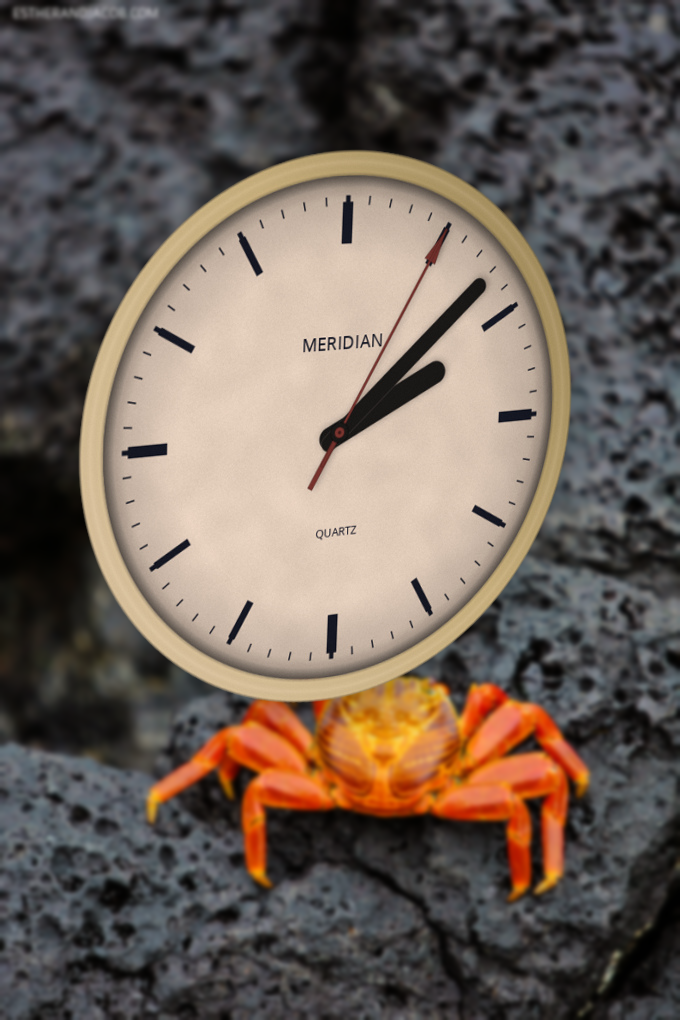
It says h=2 m=8 s=5
